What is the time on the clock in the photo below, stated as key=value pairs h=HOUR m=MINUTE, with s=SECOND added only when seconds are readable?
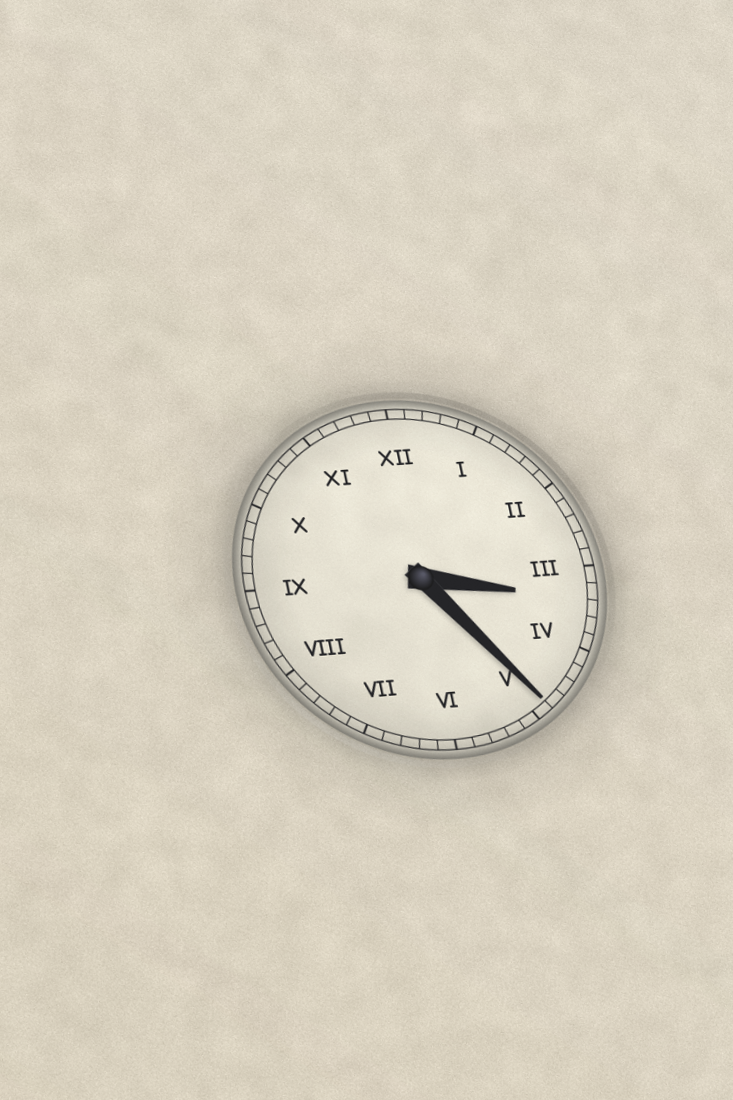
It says h=3 m=24
